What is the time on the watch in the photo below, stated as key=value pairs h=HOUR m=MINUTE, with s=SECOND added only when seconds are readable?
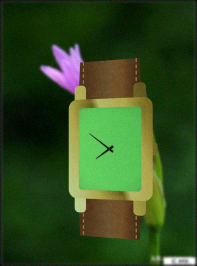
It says h=7 m=51
